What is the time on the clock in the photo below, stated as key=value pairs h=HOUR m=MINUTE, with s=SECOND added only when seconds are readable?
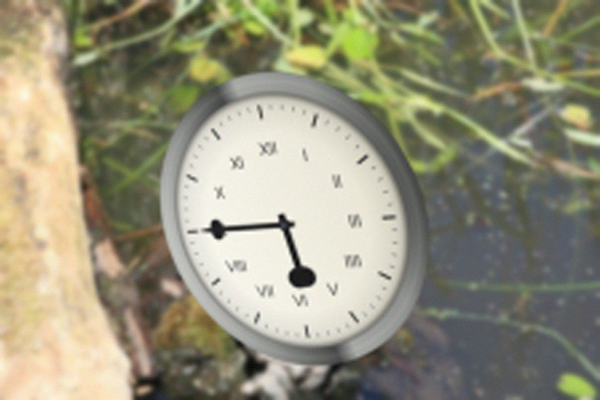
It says h=5 m=45
